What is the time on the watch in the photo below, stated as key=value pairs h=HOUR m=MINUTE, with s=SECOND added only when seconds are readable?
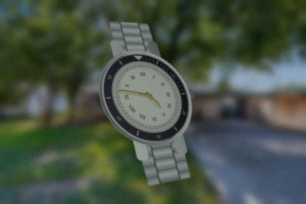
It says h=4 m=47
